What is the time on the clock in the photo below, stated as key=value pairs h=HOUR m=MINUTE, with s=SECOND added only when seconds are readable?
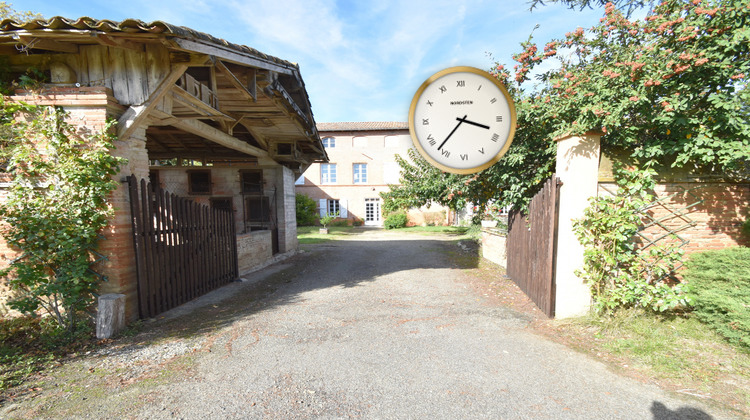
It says h=3 m=37
